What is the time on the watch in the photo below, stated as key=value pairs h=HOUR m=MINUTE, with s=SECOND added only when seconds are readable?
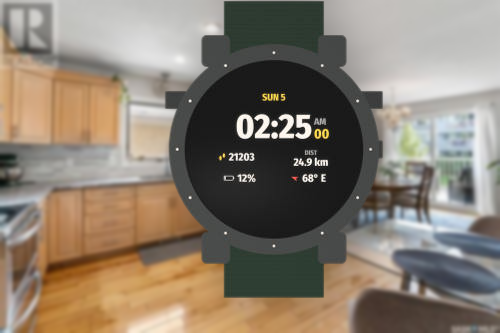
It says h=2 m=25 s=0
